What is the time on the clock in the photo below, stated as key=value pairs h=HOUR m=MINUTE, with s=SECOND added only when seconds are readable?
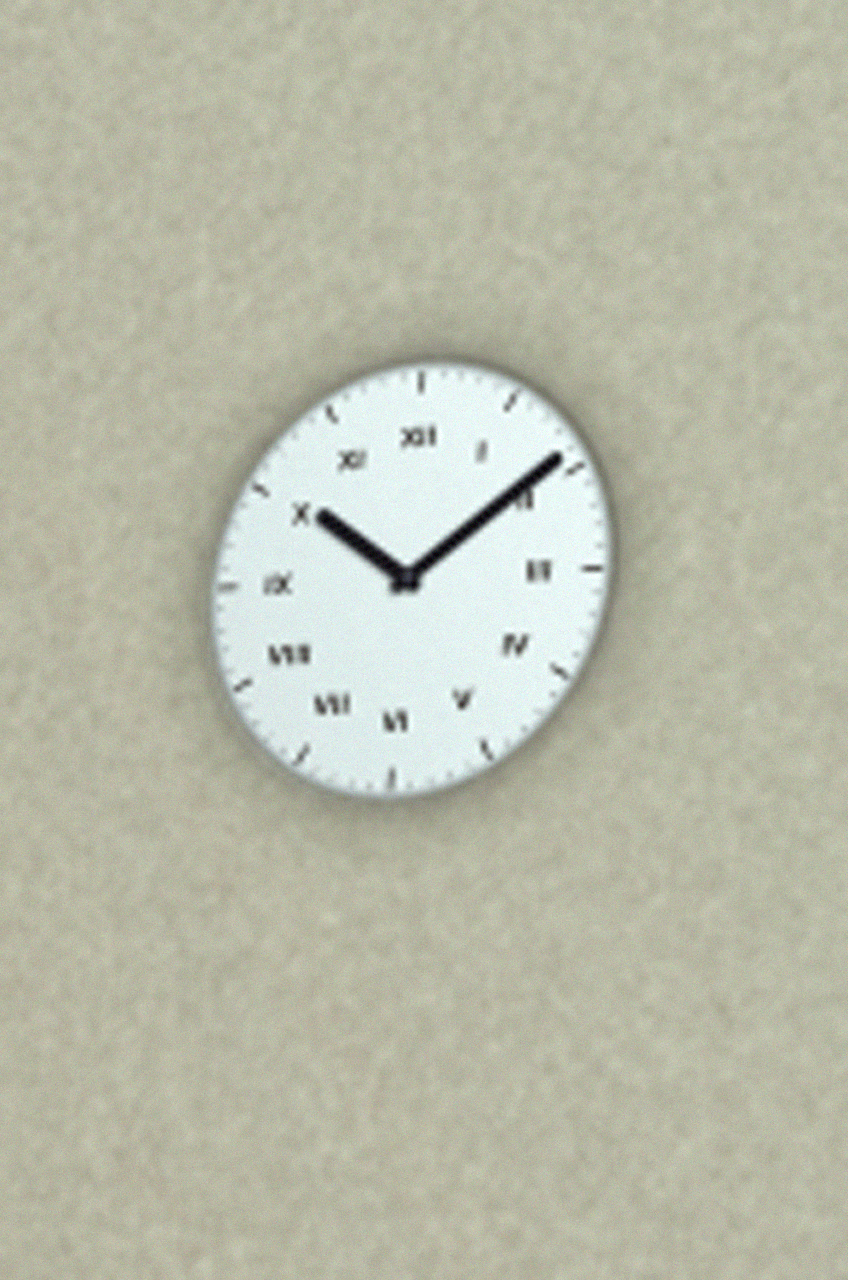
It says h=10 m=9
